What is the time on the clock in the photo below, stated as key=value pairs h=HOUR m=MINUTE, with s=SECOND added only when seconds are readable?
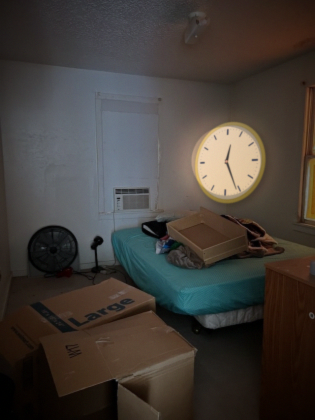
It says h=12 m=26
